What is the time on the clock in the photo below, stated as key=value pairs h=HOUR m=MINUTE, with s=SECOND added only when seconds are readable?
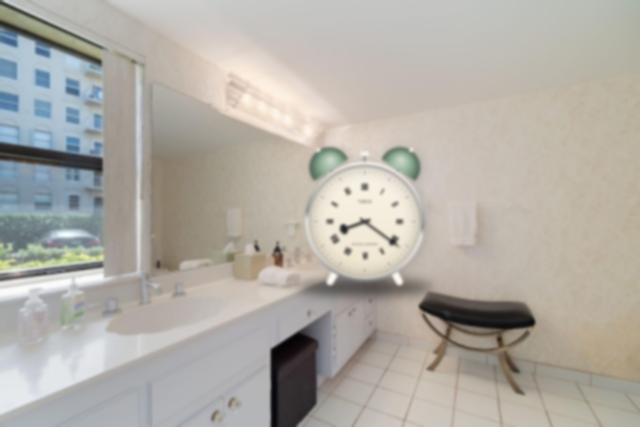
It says h=8 m=21
